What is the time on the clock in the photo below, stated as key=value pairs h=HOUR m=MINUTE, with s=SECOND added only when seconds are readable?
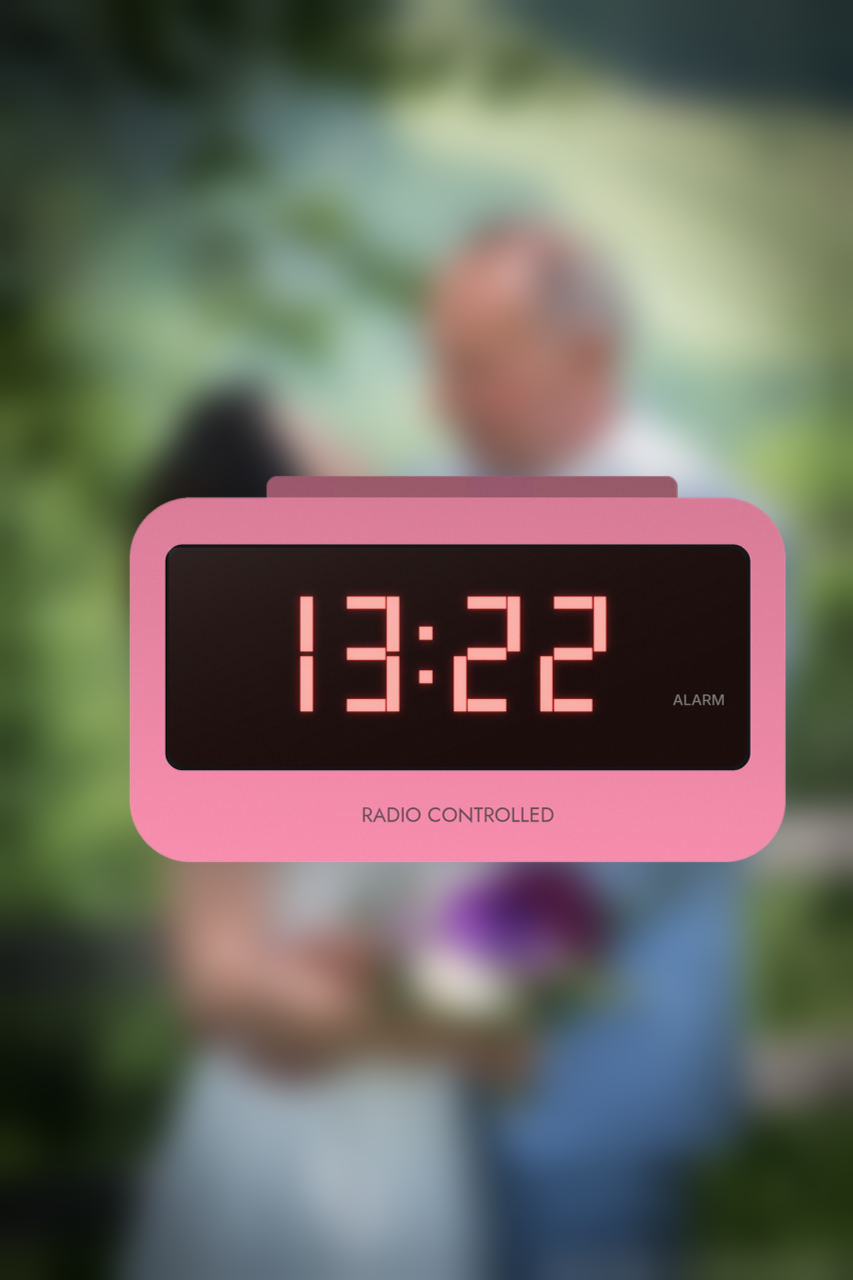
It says h=13 m=22
